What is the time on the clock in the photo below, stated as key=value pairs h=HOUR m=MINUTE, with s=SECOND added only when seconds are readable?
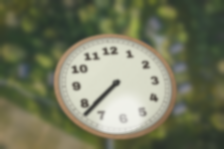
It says h=7 m=38
